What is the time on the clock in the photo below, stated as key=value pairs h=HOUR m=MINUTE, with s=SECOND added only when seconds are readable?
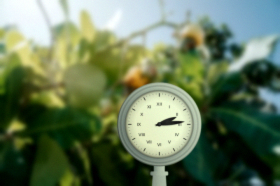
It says h=2 m=14
